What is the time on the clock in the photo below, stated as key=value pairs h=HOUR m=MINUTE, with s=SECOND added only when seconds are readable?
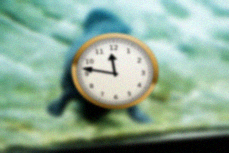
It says h=11 m=47
